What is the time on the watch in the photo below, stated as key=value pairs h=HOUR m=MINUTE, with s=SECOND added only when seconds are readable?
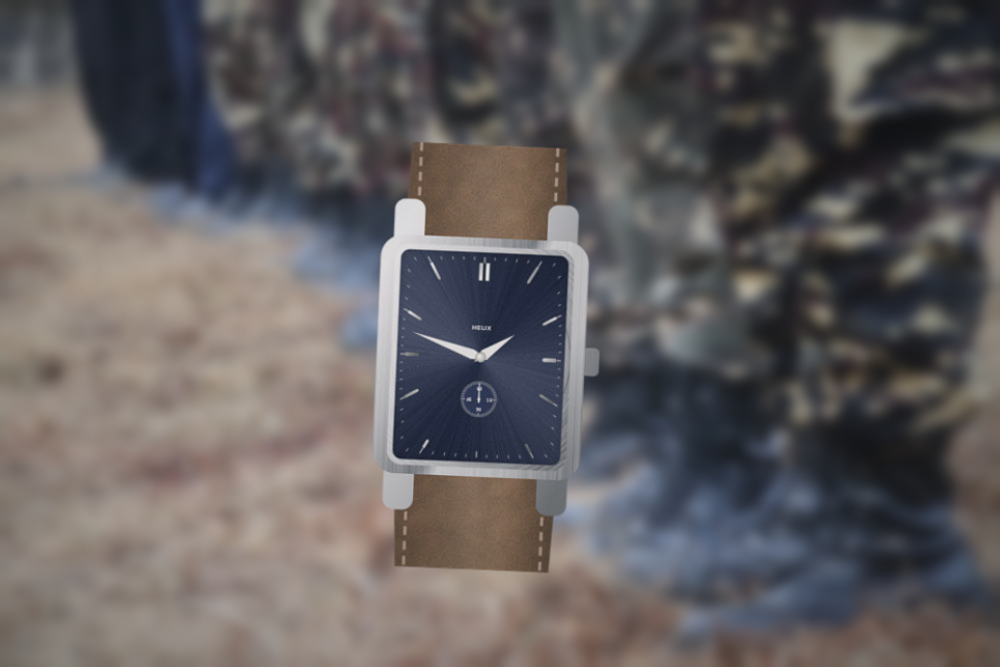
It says h=1 m=48
